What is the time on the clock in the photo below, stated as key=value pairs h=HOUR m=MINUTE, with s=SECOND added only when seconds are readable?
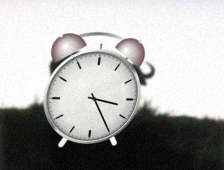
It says h=3 m=25
